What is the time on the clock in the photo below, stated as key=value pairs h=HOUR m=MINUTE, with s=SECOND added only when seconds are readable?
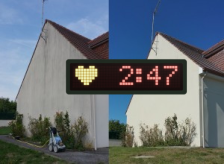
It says h=2 m=47
